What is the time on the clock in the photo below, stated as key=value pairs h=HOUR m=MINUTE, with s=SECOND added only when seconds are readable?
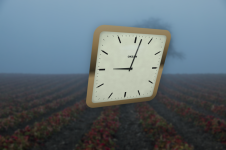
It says h=9 m=2
